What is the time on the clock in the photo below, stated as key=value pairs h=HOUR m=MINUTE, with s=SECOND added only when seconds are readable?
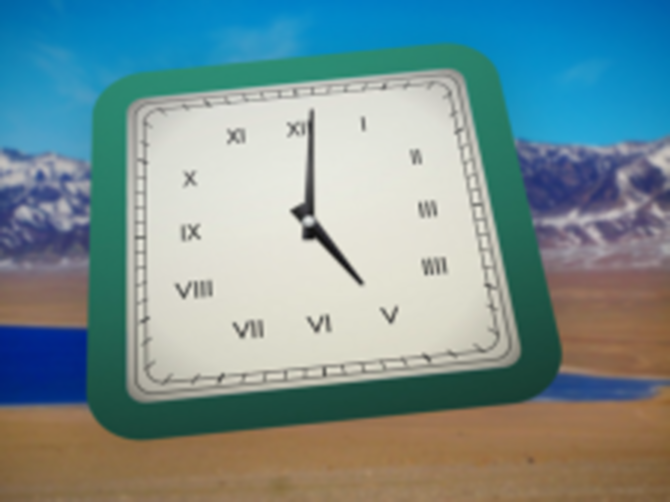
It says h=5 m=1
